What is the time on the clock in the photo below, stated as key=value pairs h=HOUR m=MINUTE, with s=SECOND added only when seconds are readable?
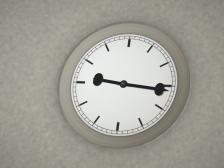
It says h=9 m=16
